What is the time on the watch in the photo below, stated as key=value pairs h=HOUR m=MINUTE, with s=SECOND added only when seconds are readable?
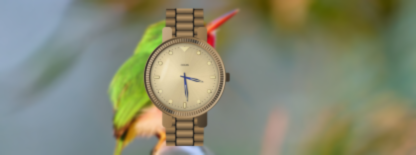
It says h=3 m=29
